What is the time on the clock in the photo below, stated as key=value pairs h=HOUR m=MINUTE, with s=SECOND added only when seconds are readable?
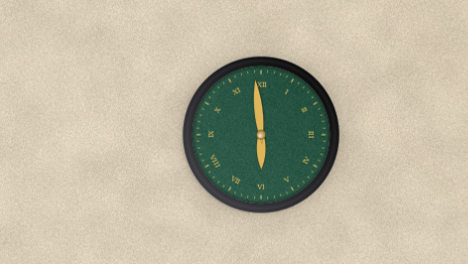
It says h=5 m=59
